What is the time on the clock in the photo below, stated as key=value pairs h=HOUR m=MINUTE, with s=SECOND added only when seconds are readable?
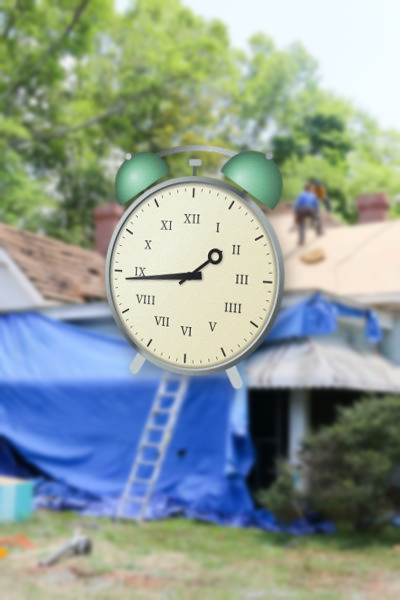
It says h=1 m=44
